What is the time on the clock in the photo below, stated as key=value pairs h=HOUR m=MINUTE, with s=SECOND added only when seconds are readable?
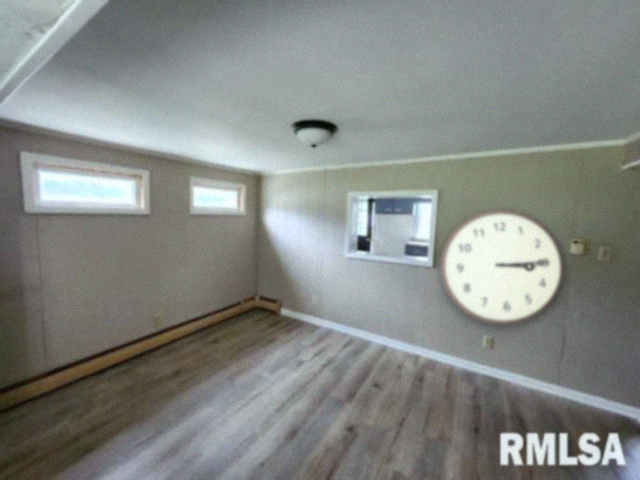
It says h=3 m=15
